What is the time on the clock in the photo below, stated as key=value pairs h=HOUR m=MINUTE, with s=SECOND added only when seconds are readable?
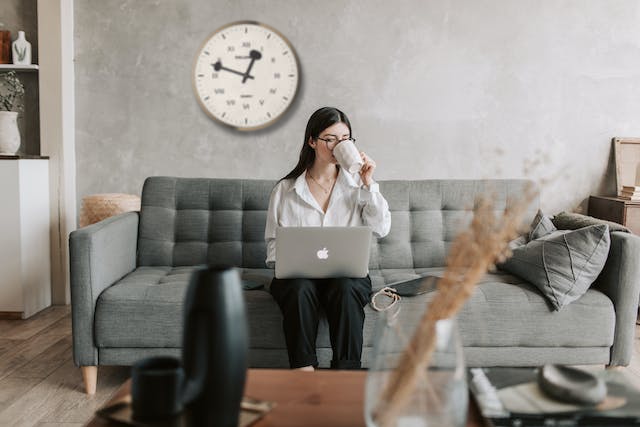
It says h=12 m=48
